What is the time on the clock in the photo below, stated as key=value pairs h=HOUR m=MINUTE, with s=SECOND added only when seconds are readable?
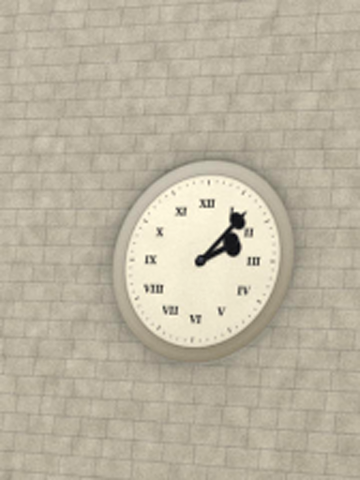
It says h=2 m=7
